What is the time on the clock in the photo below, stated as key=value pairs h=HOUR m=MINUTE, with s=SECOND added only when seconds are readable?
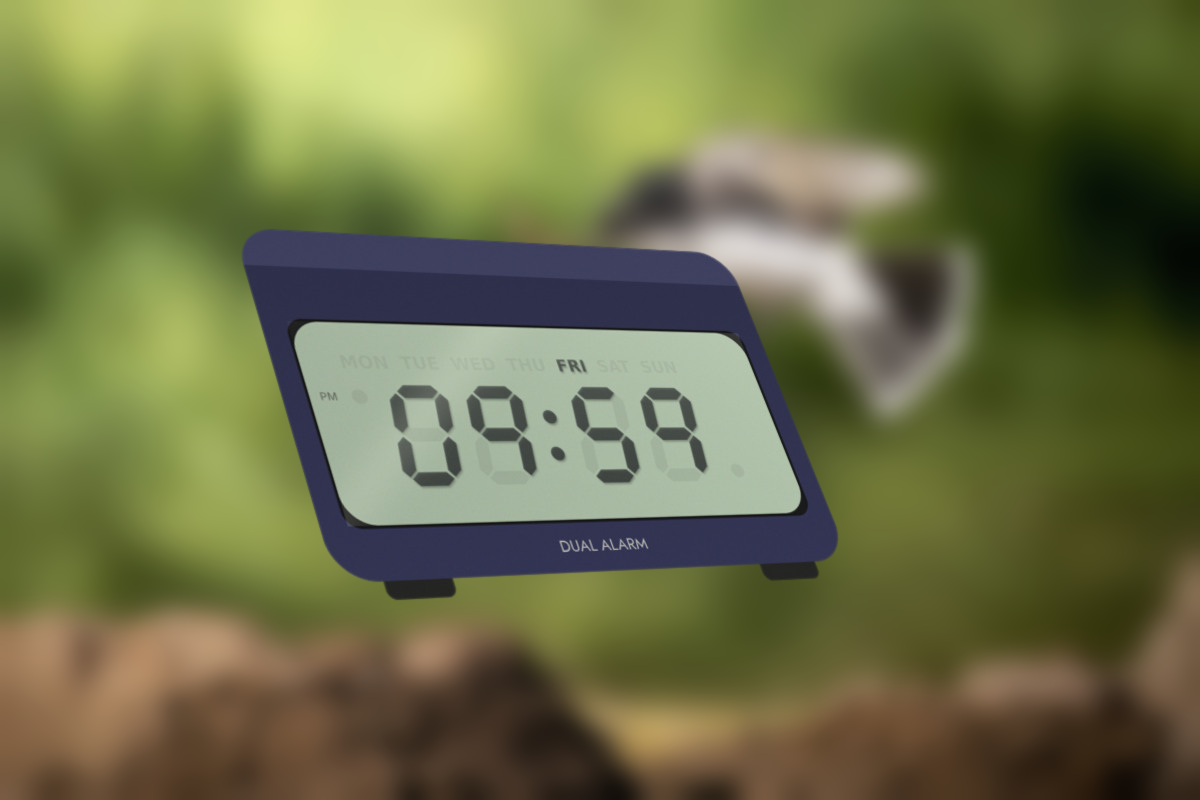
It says h=9 m=59
